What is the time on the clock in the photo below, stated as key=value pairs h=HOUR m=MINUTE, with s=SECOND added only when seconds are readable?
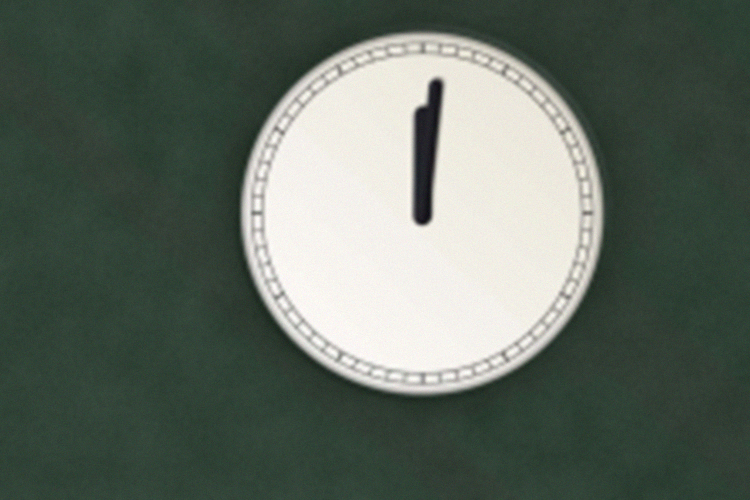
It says h=12 m=1
